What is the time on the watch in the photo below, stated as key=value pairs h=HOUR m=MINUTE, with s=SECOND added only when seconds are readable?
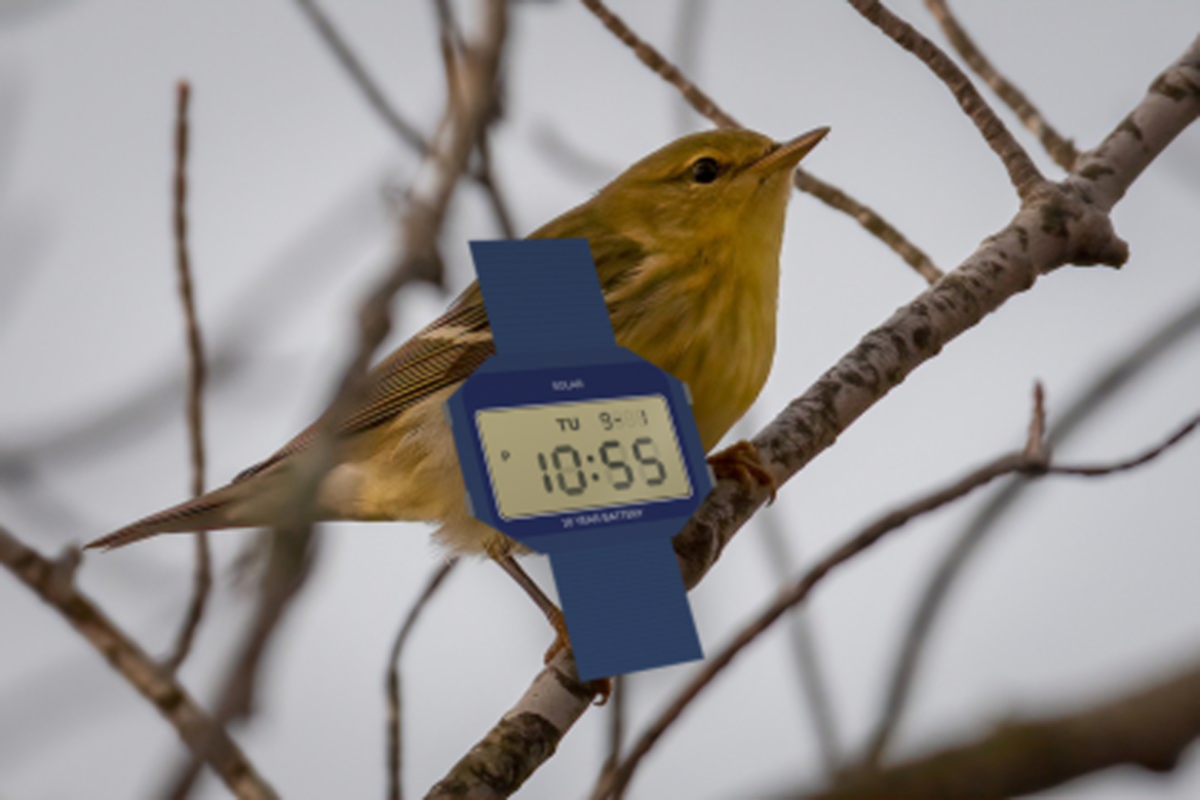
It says h=10 m=55
